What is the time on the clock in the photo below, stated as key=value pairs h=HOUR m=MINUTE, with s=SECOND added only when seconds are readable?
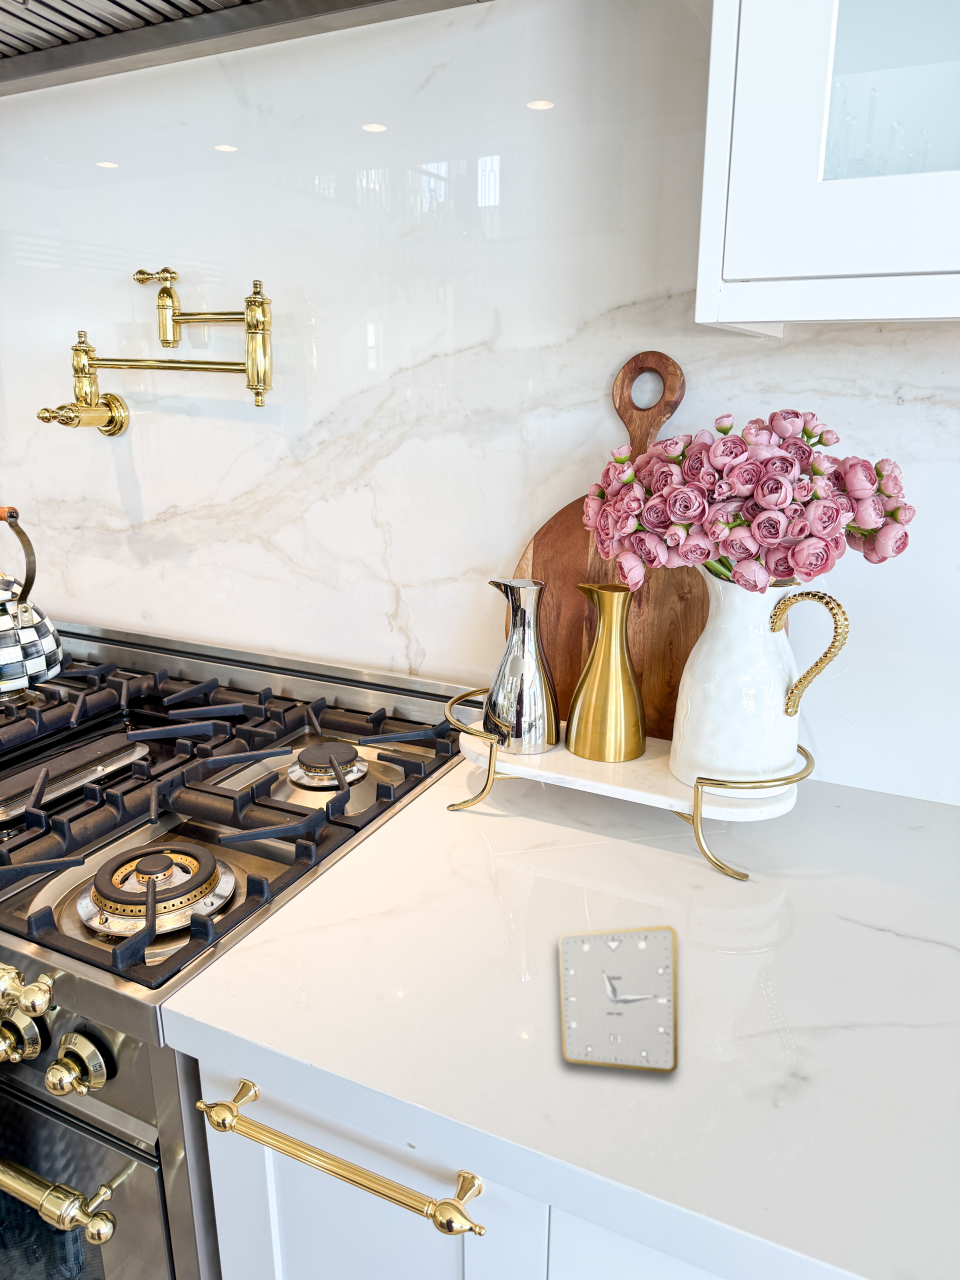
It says h=11 m=14
